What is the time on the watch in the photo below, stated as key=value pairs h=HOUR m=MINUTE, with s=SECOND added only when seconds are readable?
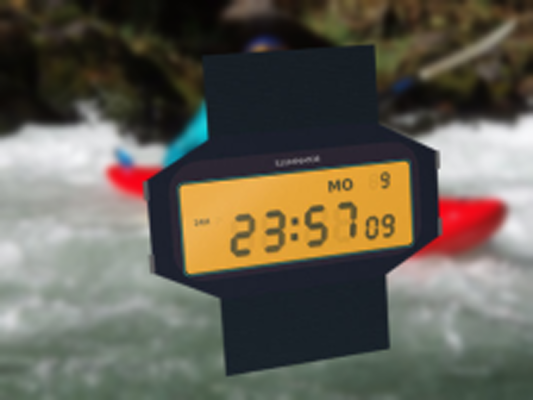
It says h=23 m=57 s=9
